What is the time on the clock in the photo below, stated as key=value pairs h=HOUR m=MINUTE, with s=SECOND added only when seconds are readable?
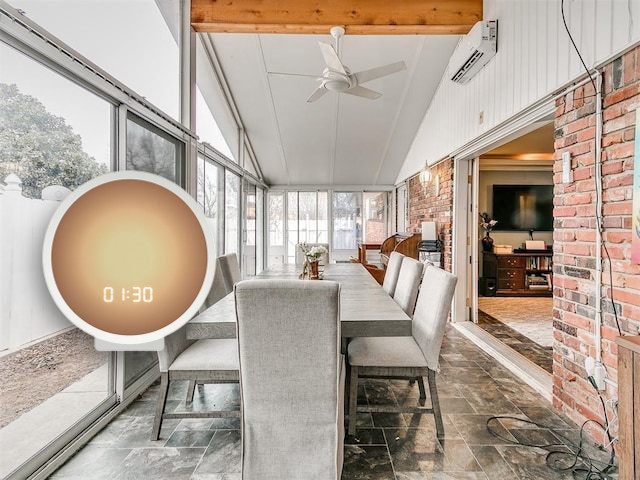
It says h=1 m=30
